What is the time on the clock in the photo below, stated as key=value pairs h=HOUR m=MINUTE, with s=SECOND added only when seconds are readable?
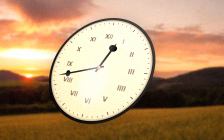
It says h=12 m=42
